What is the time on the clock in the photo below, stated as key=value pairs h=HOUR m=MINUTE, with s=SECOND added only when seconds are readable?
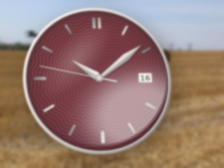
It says h=10 m=8 s=47
